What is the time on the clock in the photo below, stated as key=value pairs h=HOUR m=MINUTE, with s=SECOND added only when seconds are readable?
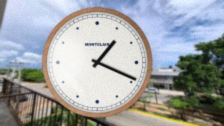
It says h=1 m=19
